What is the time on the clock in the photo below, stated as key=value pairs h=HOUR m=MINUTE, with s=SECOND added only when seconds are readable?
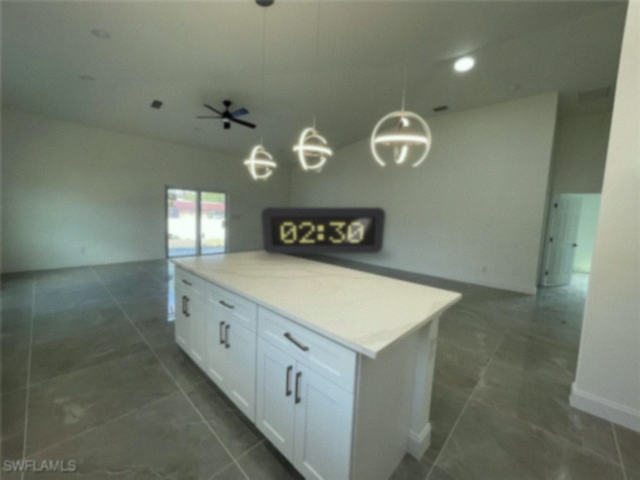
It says h=2 m=30
